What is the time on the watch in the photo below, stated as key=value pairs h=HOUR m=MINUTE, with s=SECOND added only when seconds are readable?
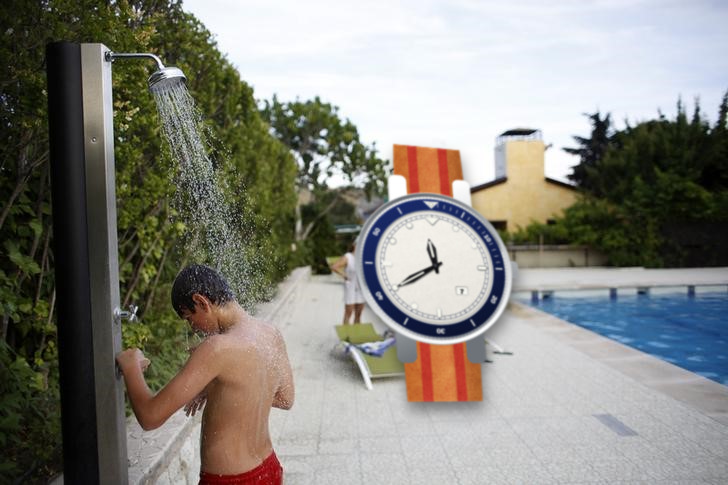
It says h=11 m=40
